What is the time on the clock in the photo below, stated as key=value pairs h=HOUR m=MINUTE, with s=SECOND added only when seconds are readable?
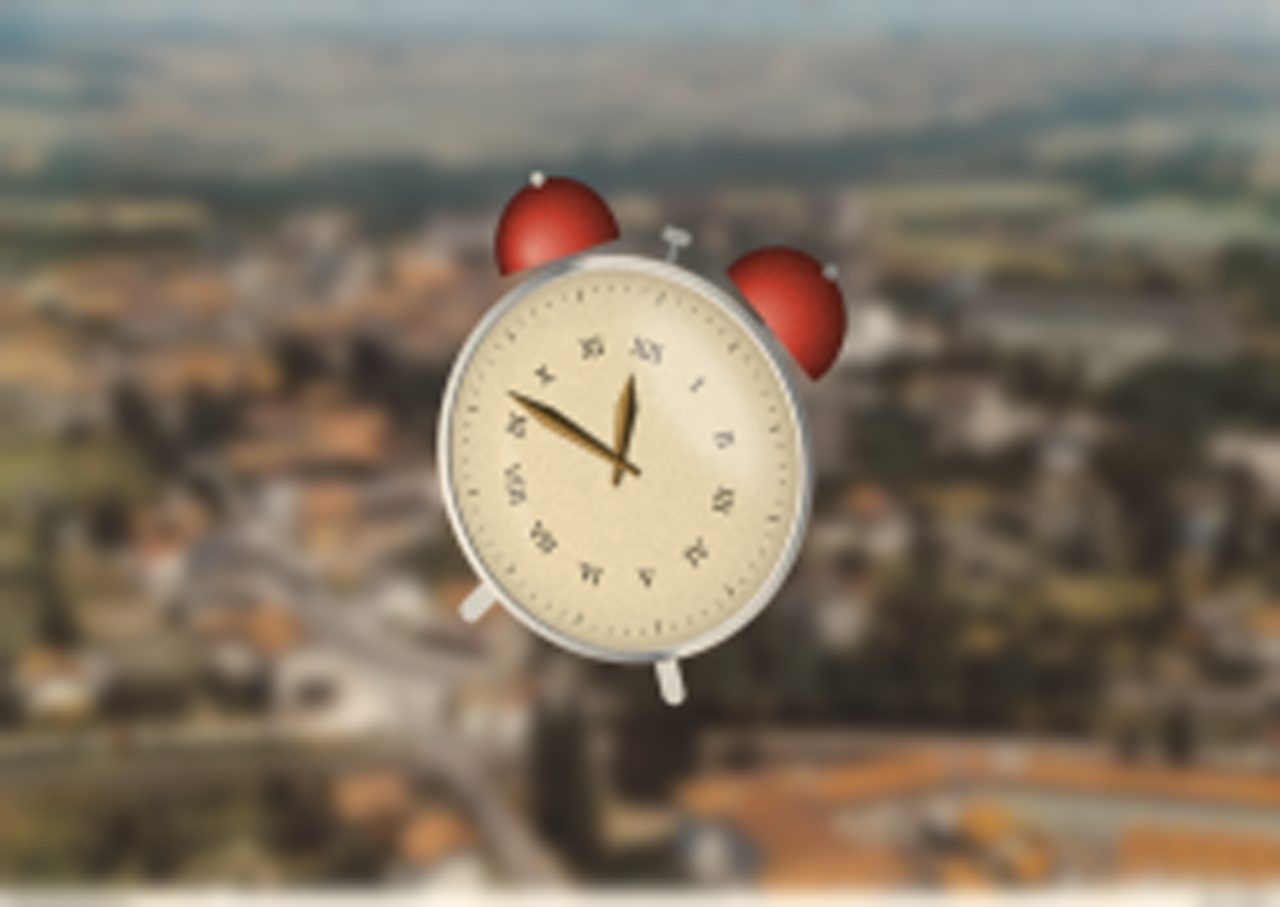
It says h=11 m=47
